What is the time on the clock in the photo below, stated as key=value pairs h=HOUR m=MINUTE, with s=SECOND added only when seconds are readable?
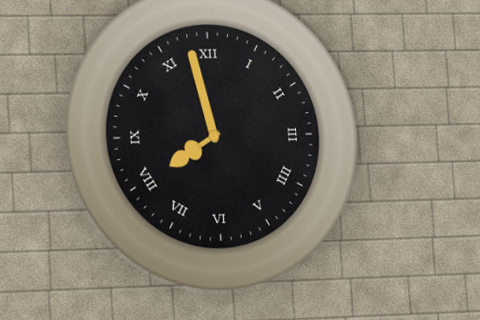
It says h=7 m=58
